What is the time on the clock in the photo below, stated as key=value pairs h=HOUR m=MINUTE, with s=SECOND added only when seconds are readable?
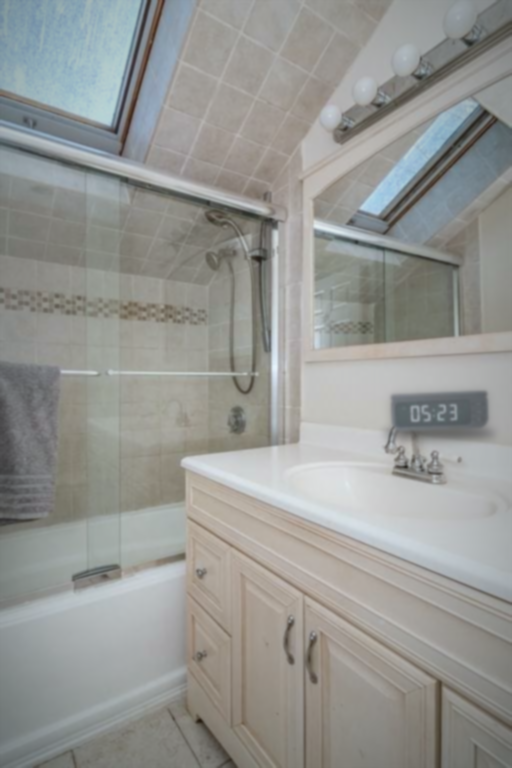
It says h=5 m=23
